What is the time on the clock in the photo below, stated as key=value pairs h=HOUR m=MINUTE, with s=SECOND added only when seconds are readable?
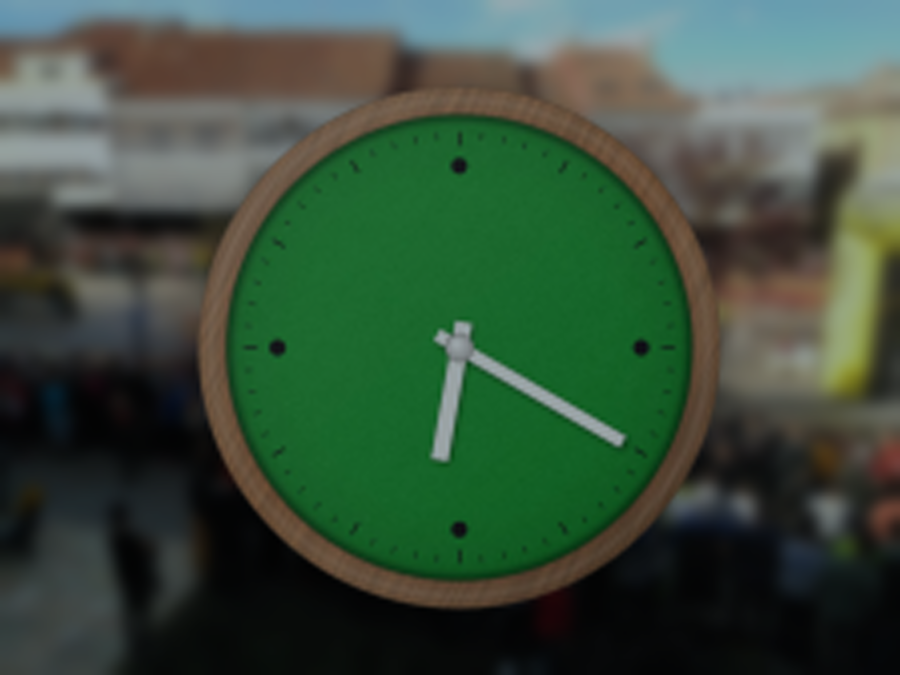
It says h=6 m=20
